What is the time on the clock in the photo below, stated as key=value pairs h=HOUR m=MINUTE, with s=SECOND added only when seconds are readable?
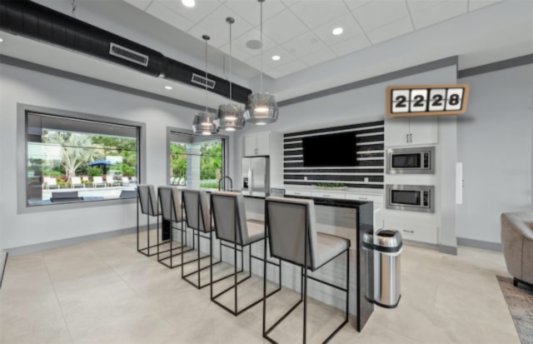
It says h=22 m=28
